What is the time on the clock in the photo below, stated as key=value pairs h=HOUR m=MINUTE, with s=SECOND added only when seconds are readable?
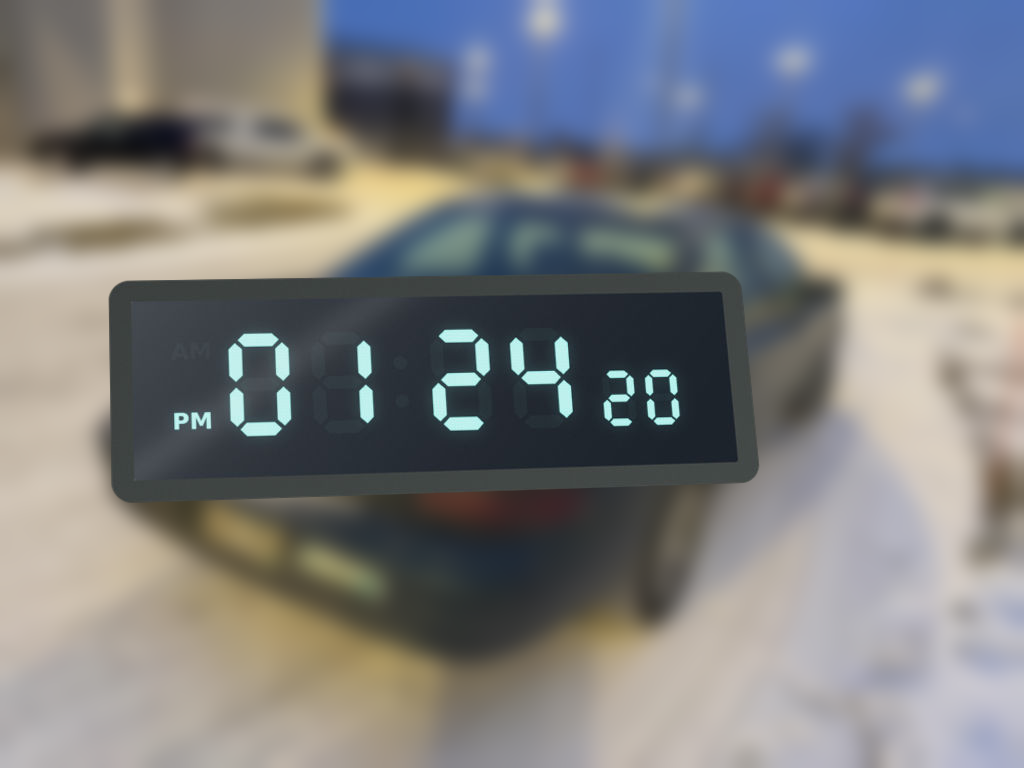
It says h=1 m=24 s=20
